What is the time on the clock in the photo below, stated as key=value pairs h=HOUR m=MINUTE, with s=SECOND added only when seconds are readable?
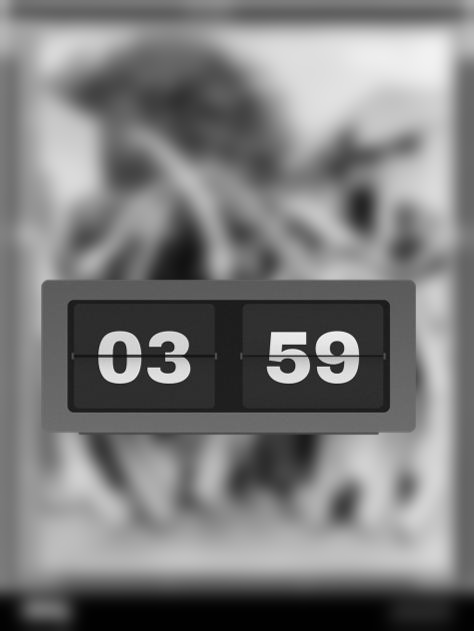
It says h=3 m=59
